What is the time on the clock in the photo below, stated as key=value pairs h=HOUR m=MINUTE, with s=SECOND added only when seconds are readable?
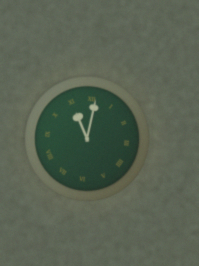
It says h=11 m=1
